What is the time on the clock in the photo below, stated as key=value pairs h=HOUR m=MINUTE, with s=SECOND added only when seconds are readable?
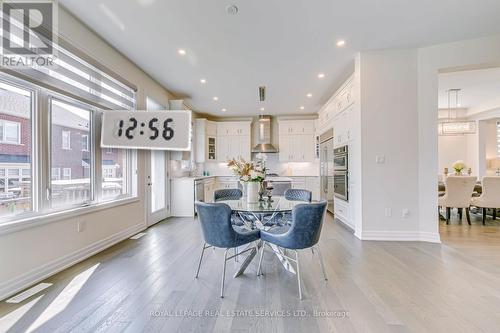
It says h=12 m=56
